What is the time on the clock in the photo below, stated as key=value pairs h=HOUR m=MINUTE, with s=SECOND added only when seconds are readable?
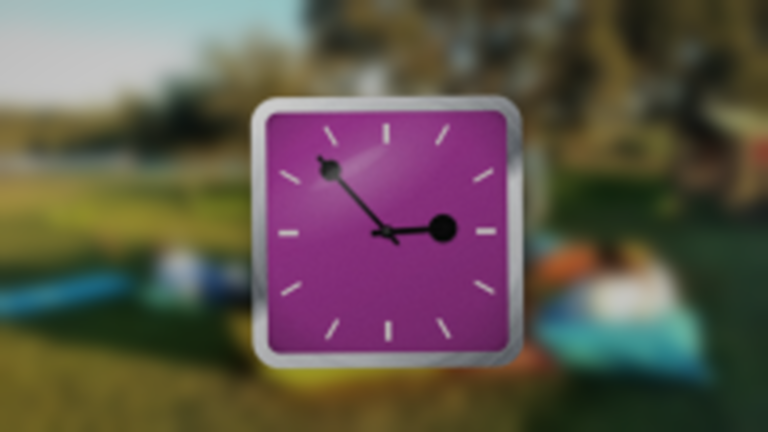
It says h=2 m=53
